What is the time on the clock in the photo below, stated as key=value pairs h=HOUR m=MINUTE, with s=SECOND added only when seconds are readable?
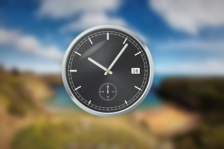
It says h=10 m=6
